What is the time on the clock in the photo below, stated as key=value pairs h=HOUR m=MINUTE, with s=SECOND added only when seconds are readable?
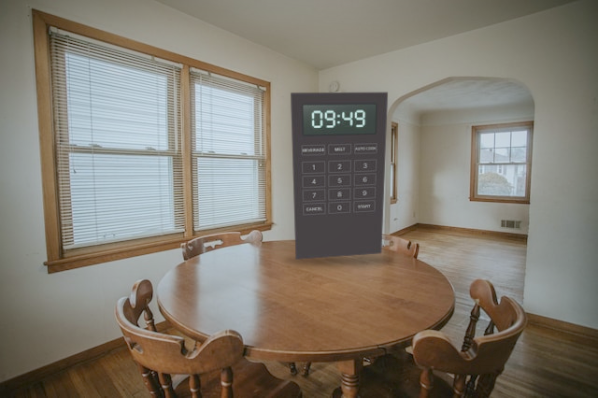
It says h=9 m=49
